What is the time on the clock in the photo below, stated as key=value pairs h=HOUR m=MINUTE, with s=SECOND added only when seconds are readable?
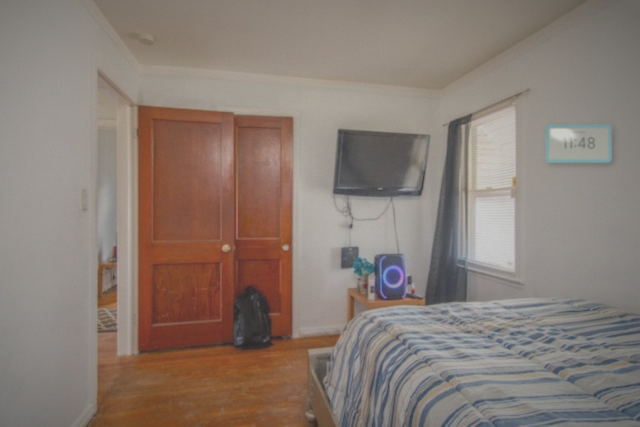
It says h=11 m=48
